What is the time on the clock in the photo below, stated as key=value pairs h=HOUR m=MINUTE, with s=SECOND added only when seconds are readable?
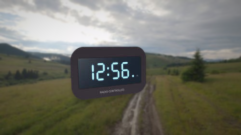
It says h=12 m=56
